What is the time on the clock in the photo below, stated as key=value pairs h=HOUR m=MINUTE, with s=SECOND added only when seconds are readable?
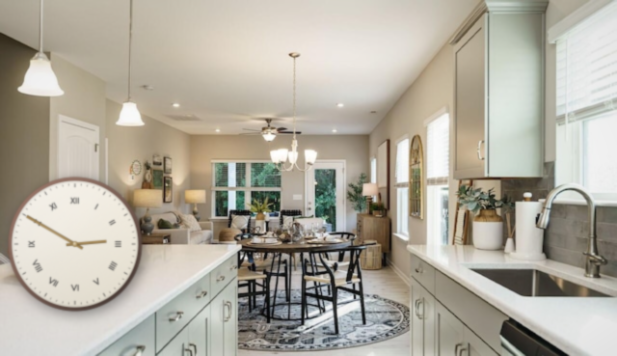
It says h=2 m=50
